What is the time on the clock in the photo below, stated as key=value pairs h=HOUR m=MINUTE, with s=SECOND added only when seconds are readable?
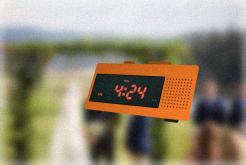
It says h=4 m=24
